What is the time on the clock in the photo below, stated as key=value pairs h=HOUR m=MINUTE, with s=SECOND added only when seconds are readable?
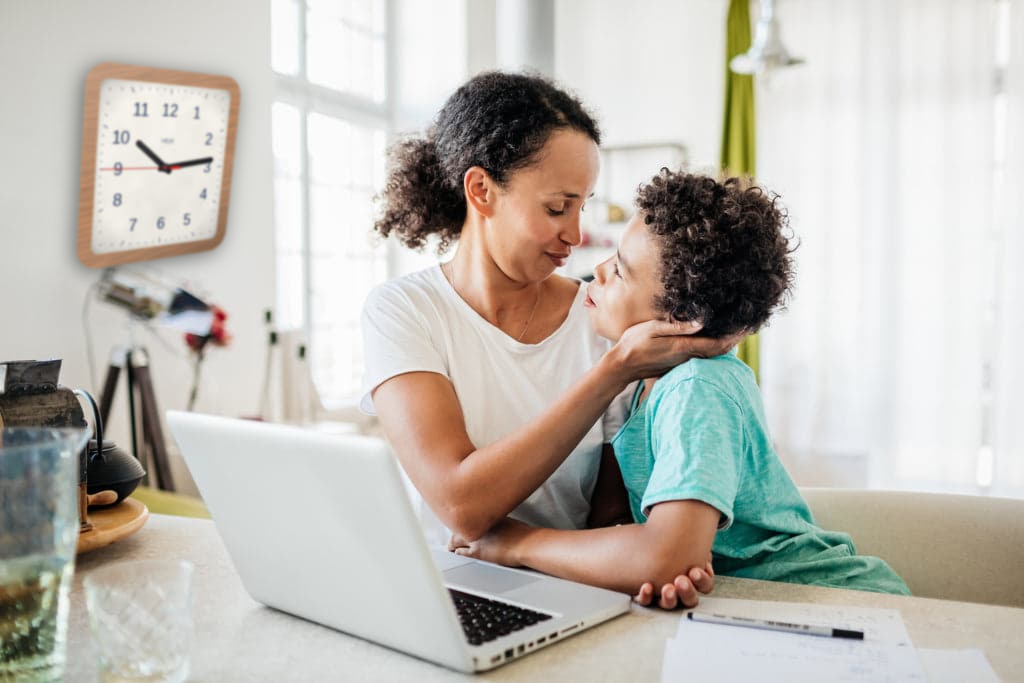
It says h=10 m=13 s=45
